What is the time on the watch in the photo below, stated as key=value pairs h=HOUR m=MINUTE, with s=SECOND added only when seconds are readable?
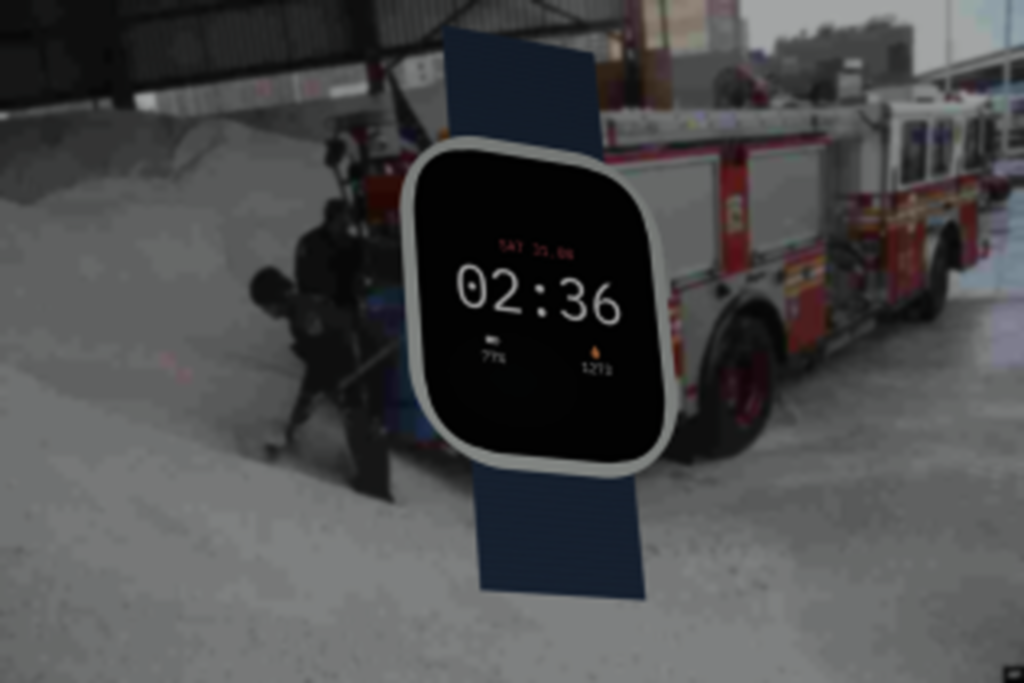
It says h=2 m=36
